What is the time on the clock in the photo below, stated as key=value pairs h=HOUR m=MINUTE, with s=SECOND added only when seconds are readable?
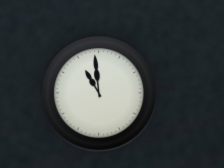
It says h=10 m=59
